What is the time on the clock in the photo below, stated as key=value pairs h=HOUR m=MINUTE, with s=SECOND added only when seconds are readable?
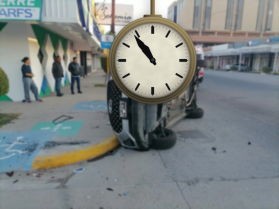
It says h=10 m=54
